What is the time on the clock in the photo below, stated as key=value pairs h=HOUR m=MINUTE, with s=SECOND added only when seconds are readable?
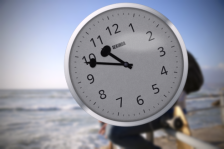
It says h=10 m=49
